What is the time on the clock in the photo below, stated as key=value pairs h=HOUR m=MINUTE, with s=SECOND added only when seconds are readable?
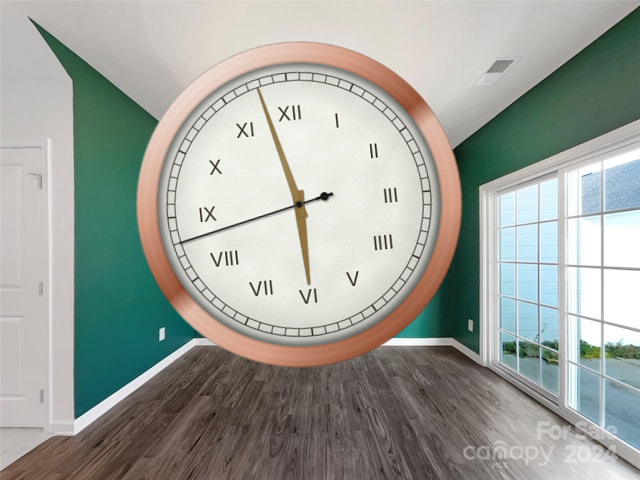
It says h=5 m=57 s=43
